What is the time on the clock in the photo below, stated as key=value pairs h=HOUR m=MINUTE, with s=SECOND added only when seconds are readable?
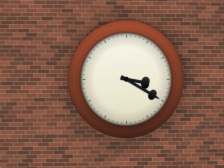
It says h=3 m=20
